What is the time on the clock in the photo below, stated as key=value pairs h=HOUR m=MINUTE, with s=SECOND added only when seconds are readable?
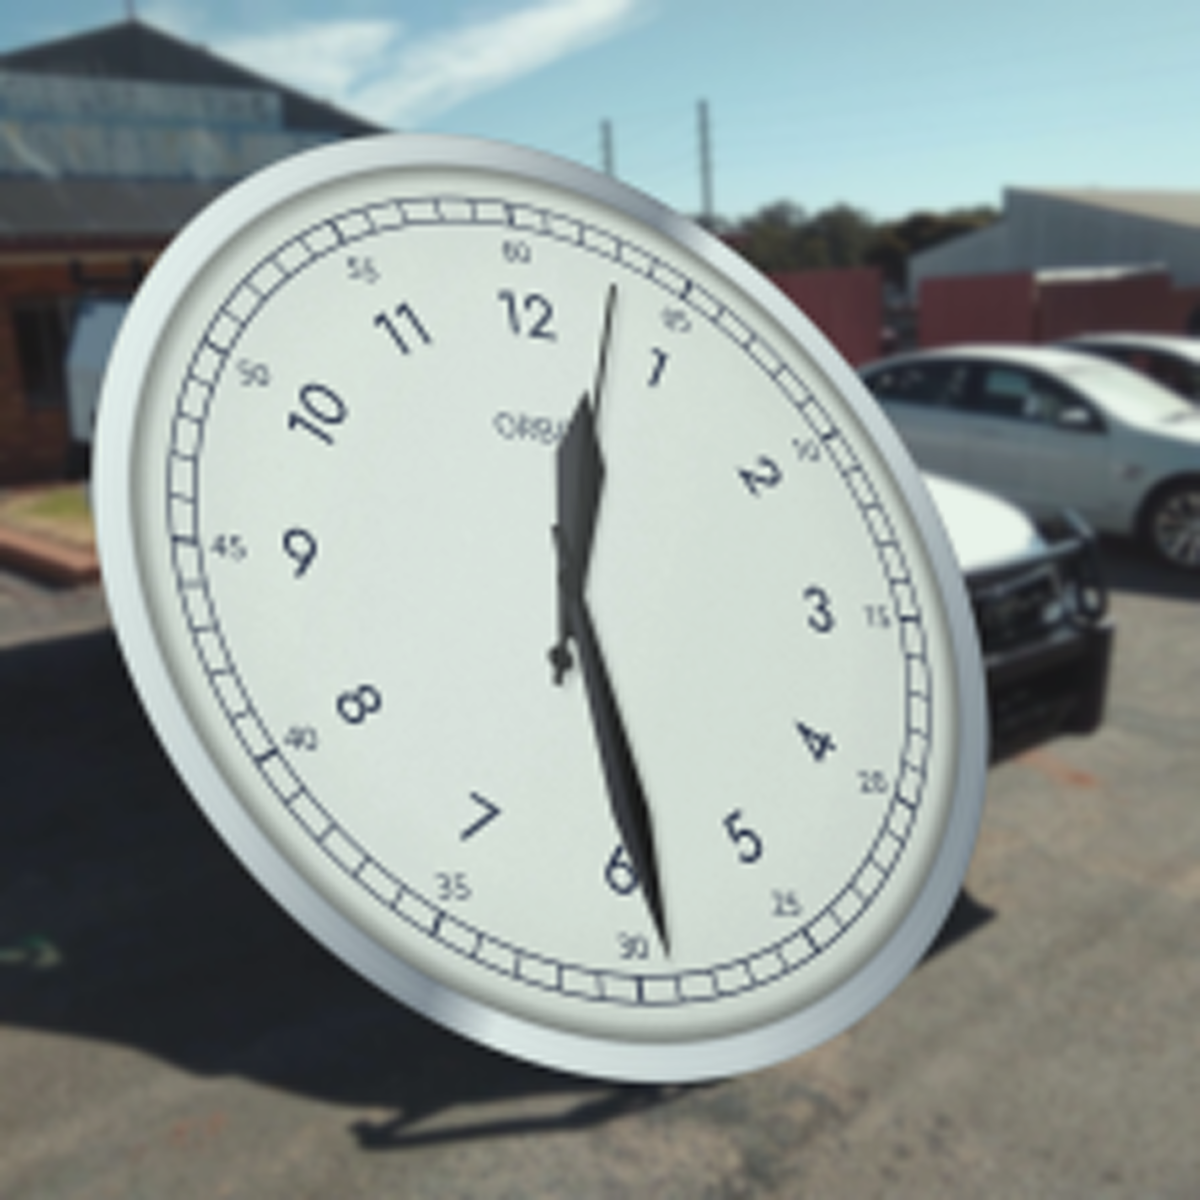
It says h=12 m=29 s=3
